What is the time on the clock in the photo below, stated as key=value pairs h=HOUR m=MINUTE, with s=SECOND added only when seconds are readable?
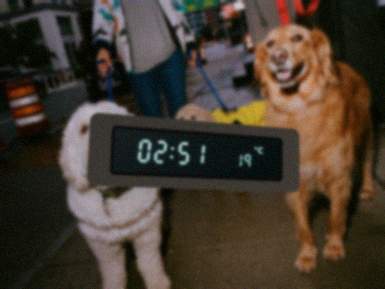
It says h=2 m=51
